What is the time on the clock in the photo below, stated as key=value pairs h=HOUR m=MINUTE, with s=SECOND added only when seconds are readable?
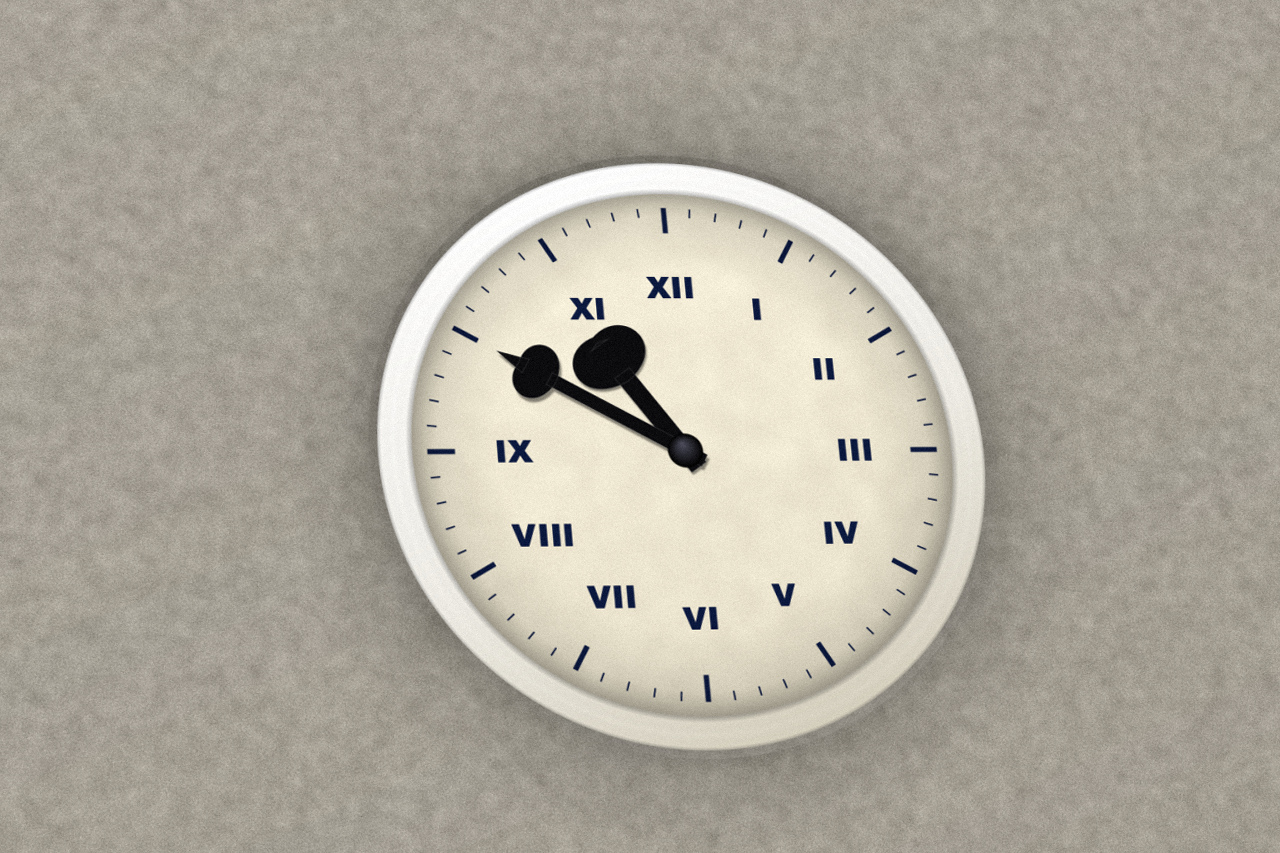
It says h=10 m=50
